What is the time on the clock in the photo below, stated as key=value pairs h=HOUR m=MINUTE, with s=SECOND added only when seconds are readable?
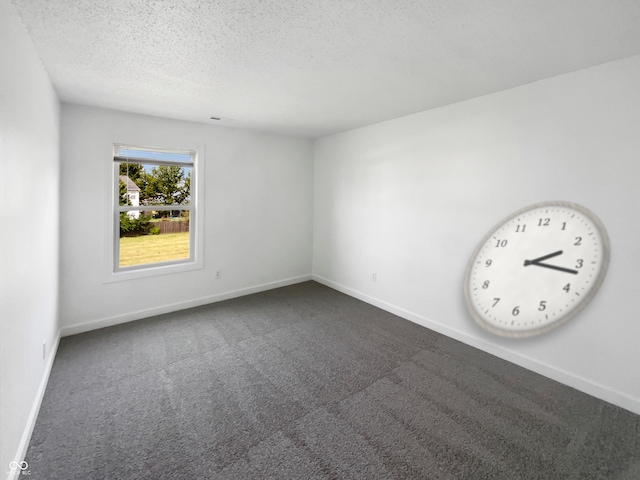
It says h=2 m=17
